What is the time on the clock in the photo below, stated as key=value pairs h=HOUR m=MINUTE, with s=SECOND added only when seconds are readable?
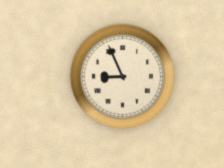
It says h=8 m=56
